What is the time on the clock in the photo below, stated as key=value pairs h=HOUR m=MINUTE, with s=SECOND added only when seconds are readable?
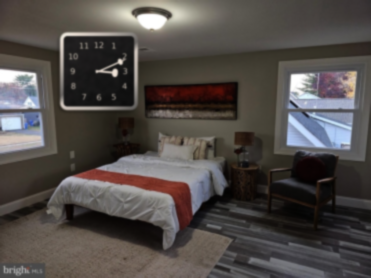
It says h=3 m=11
